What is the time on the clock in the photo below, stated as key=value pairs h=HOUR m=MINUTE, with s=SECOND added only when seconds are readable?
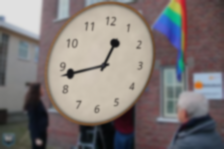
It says h=12 m=43
